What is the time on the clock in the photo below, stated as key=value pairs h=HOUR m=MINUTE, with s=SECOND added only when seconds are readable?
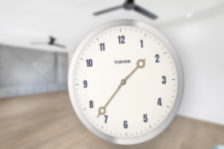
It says h=1 m=37
